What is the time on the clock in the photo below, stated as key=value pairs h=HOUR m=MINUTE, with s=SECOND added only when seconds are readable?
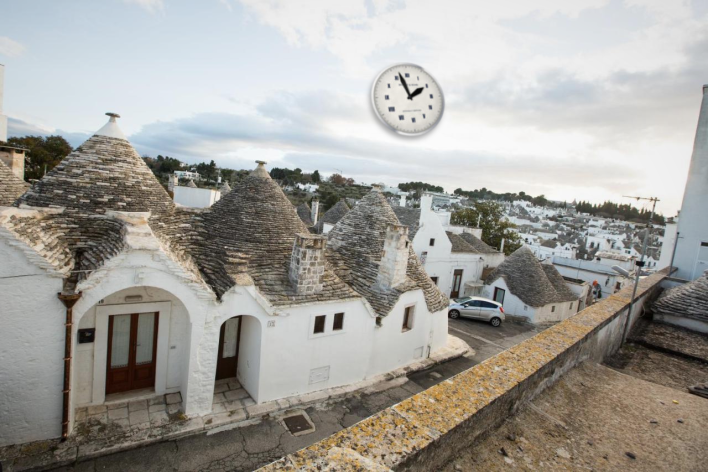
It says h=1 m=57
